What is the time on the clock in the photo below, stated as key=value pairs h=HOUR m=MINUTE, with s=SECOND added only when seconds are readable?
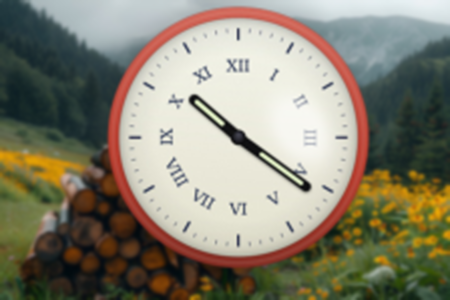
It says h=10 m=21
